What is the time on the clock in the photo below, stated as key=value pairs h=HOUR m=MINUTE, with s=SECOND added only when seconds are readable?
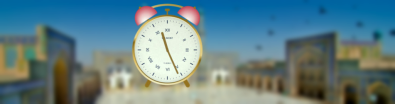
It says h=11 m=26
